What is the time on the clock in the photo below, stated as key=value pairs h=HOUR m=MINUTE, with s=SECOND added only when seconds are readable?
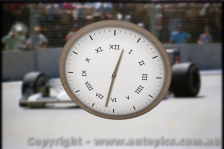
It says h=12 m=32
